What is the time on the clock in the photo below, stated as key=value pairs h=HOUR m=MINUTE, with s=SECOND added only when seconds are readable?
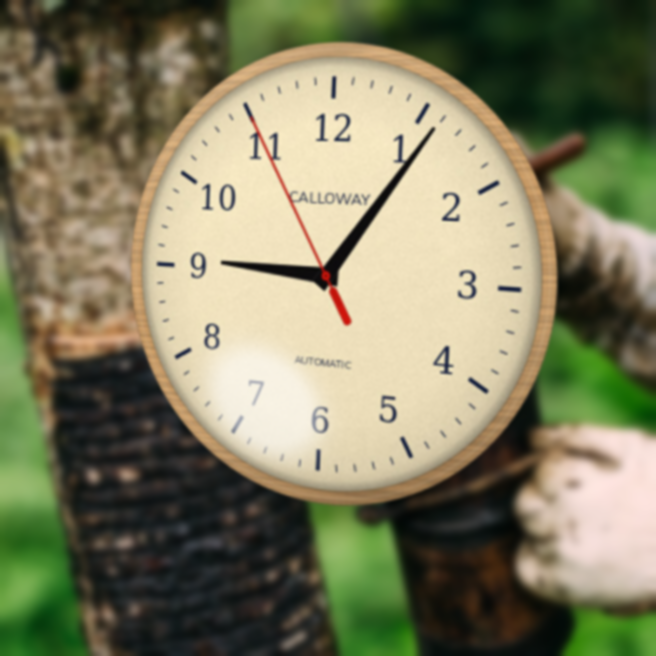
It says h=9 m=5 s=55
